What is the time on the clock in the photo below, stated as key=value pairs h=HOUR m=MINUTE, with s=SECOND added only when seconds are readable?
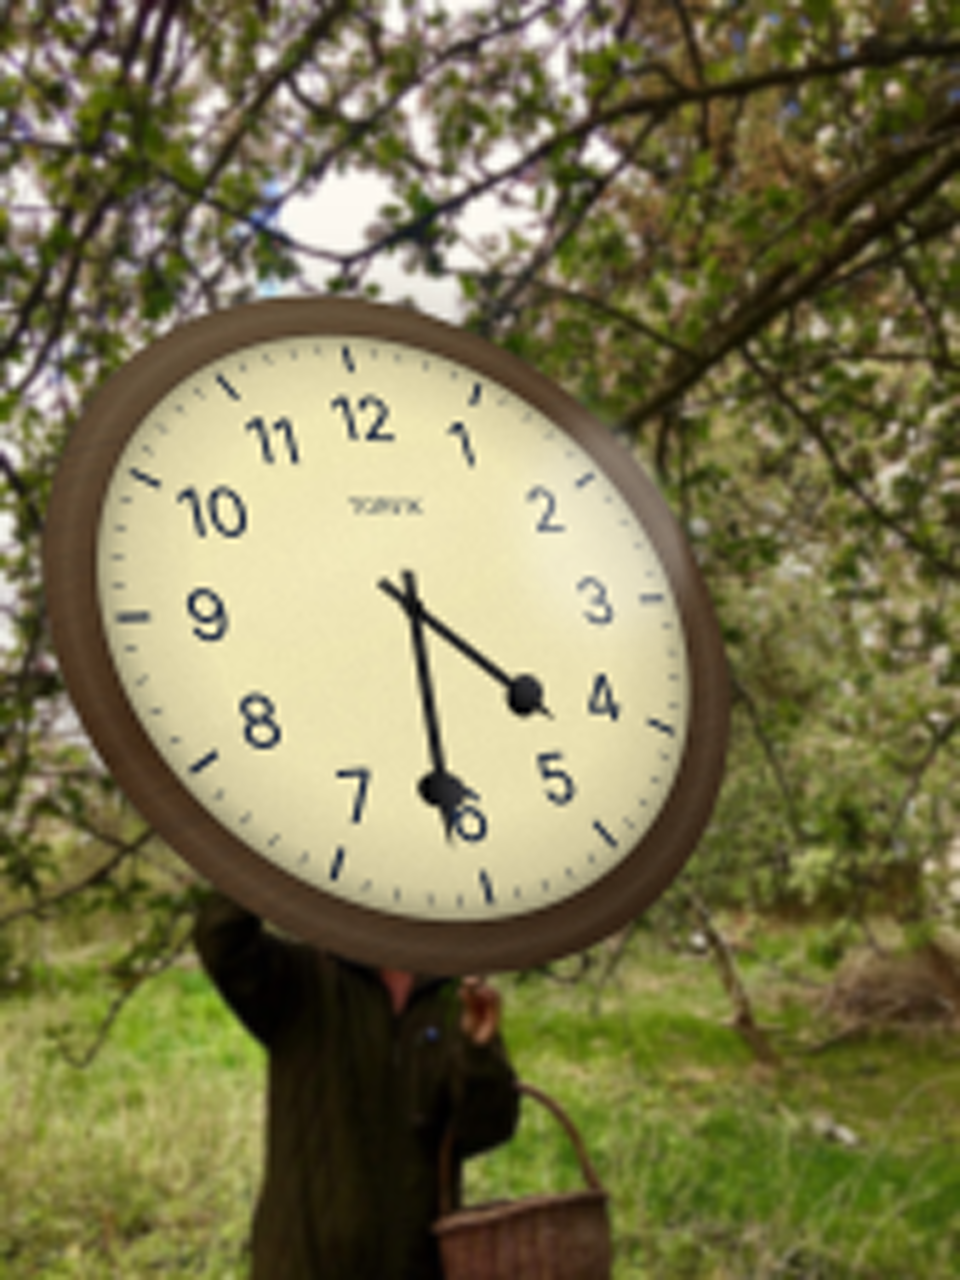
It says h=4 m=31
